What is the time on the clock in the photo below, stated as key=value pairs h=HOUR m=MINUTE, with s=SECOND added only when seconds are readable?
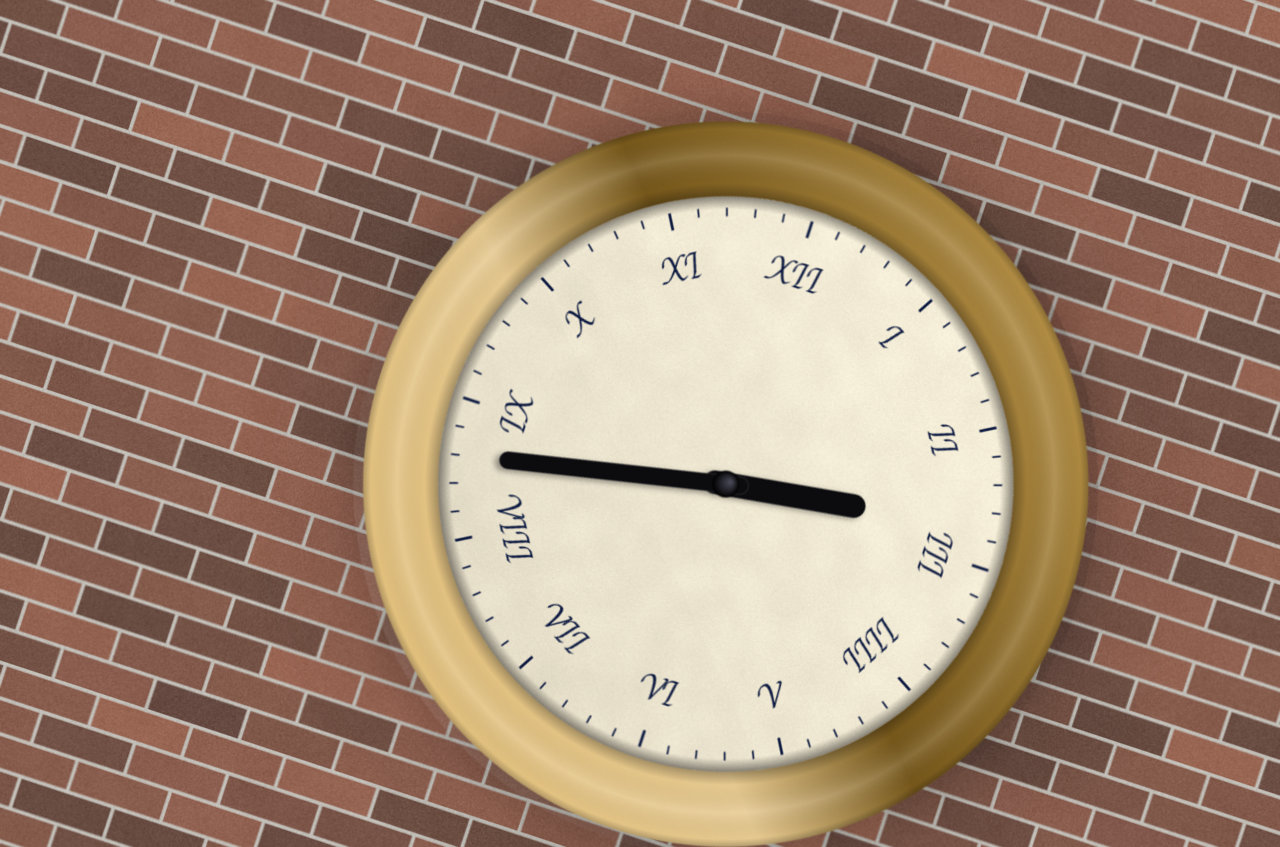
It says h=2 m=43
